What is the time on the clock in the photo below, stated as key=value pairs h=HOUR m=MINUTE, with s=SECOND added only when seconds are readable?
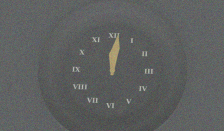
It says h=12 m=1
